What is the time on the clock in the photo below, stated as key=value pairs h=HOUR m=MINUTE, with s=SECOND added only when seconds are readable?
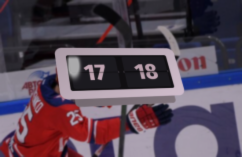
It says h=17 m=18
